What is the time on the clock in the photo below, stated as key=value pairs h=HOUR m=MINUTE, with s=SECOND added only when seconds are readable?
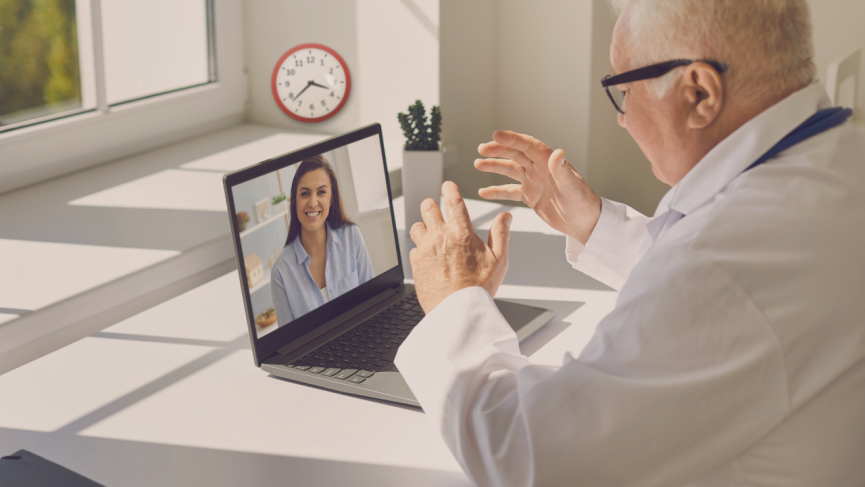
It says h=3 m=38
